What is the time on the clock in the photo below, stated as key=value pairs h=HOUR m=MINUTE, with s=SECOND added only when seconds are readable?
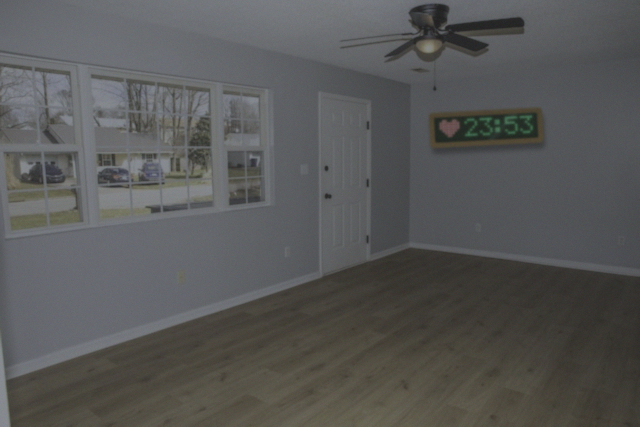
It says h=23 m=53
